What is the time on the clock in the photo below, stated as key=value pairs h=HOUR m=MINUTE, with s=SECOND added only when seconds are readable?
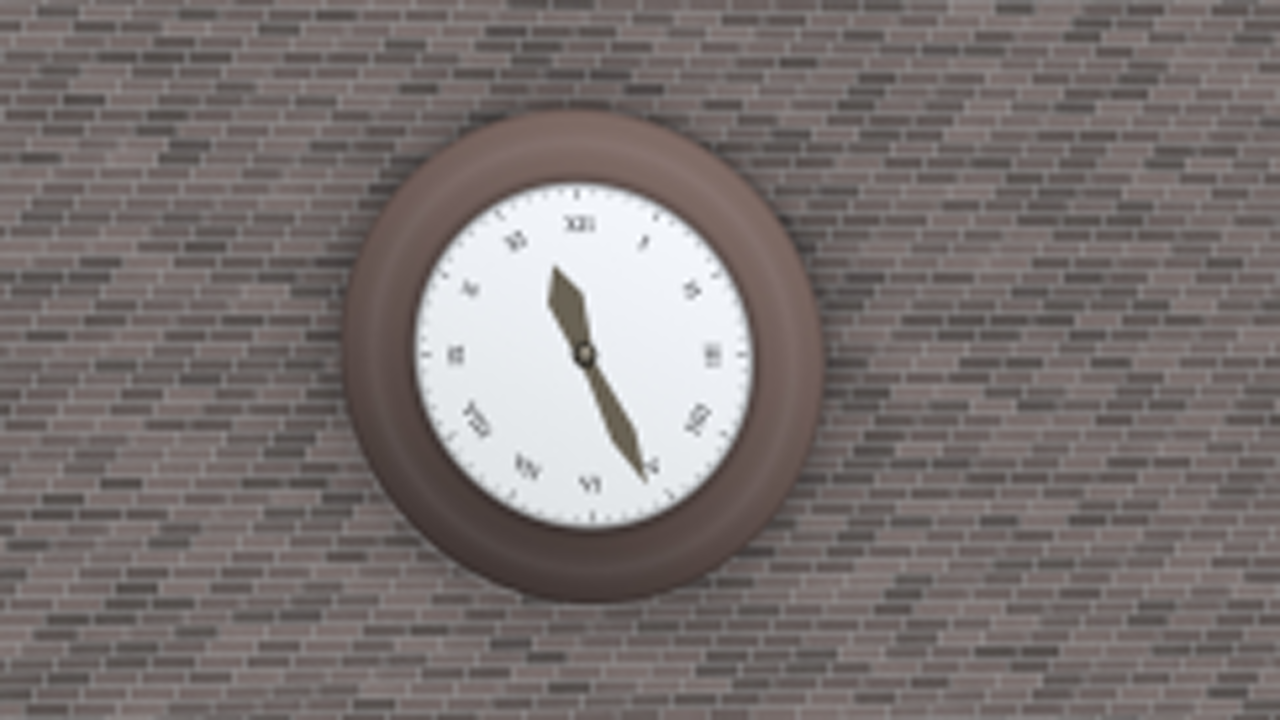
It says h=11 m=26
